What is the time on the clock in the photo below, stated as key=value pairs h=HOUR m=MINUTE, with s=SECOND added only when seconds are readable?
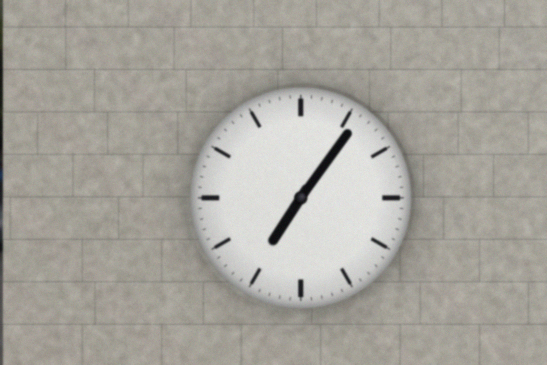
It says h=7 m=6
